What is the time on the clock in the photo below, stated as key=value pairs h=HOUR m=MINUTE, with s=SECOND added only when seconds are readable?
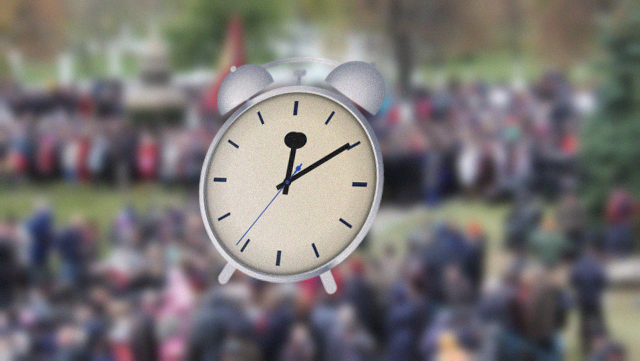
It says h=12 m=9 s=36
